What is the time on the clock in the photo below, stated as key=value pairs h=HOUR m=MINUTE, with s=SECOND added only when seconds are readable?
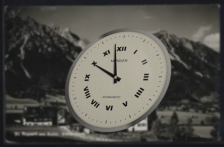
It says h=9 m=58
